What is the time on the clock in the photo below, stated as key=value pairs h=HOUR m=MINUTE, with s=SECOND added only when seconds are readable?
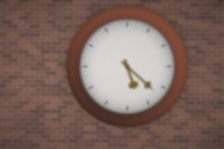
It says h=5 m=22
